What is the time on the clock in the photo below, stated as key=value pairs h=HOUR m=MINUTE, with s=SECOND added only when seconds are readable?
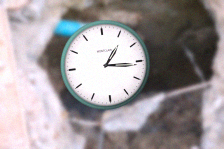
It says h=1 m=16
